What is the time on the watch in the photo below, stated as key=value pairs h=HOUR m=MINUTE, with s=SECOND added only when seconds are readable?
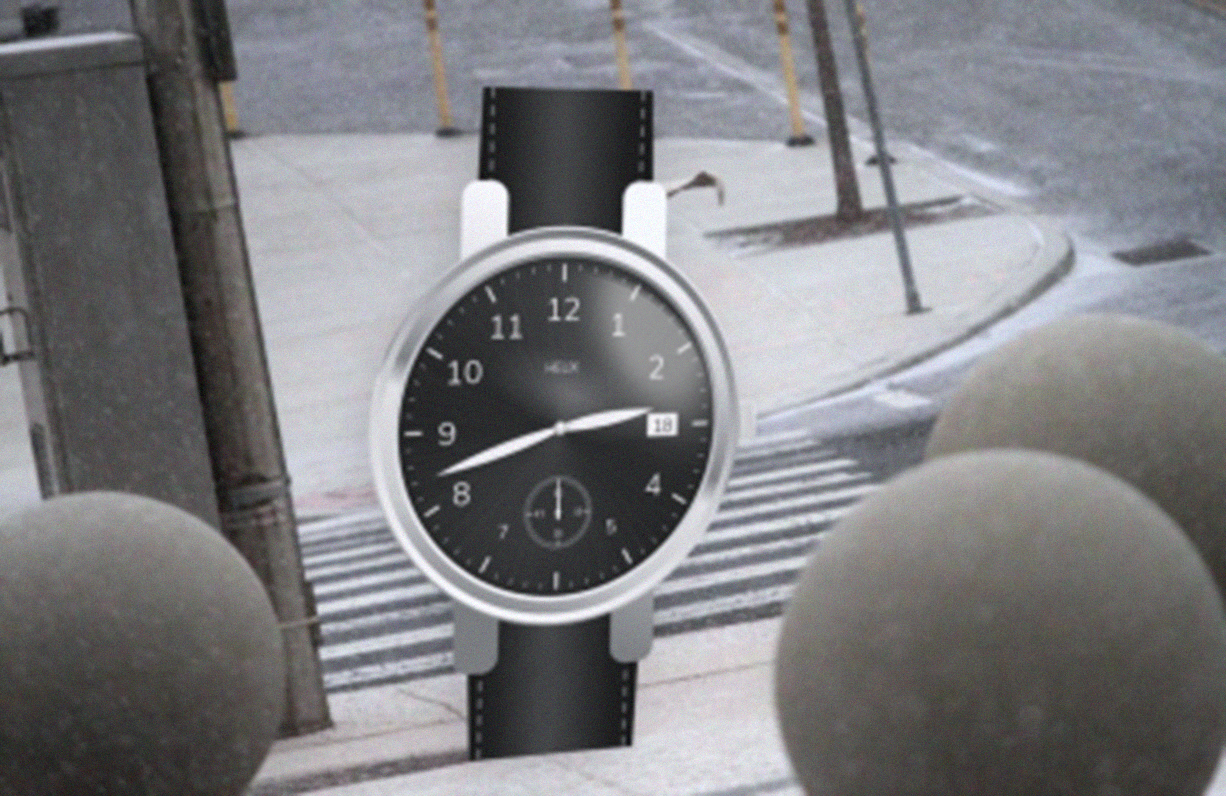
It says h=2 m=42
